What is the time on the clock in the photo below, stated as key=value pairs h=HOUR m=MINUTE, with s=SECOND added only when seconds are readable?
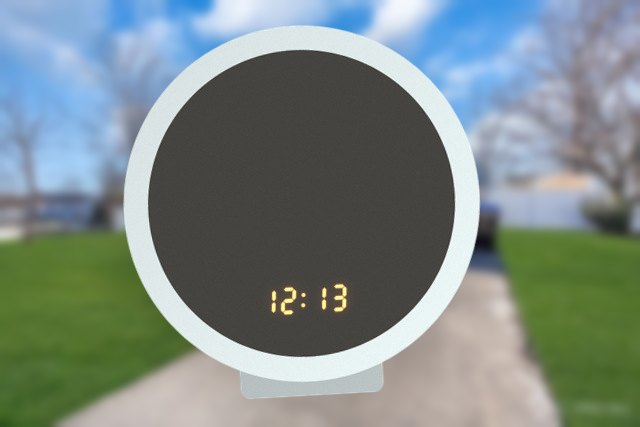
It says h=12 m=13
